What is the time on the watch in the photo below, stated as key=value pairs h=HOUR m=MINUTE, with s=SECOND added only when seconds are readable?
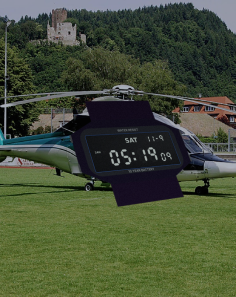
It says h=5 m=19 s=9
